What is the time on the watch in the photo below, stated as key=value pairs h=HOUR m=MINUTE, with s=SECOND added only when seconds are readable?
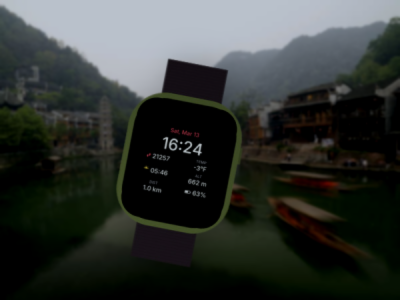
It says h=16 m=24
